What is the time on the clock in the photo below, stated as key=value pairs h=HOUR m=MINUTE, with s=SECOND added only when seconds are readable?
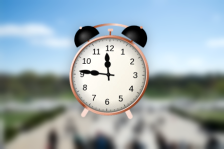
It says h=11 m=46
